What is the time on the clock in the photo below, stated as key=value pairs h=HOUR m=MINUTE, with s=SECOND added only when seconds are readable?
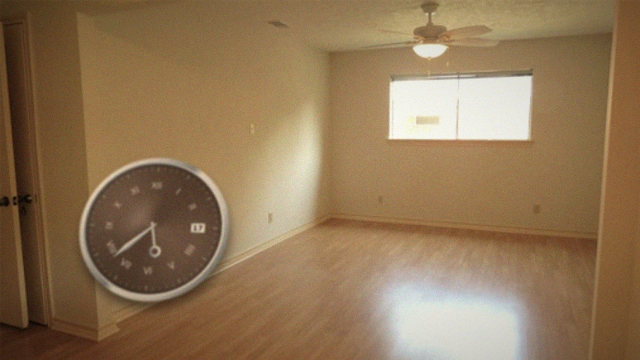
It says h=5 m=38
